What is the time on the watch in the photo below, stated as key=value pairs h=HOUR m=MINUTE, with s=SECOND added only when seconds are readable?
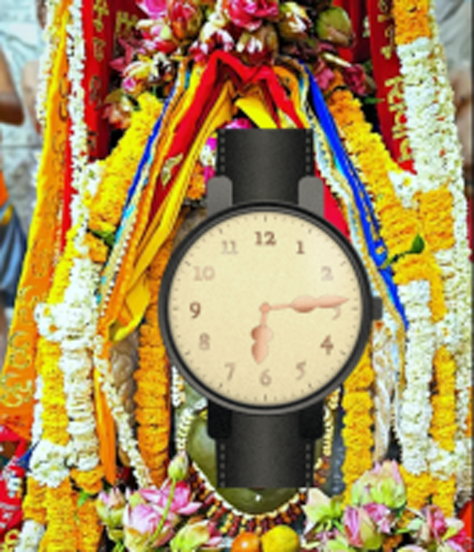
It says h=6 m=14
